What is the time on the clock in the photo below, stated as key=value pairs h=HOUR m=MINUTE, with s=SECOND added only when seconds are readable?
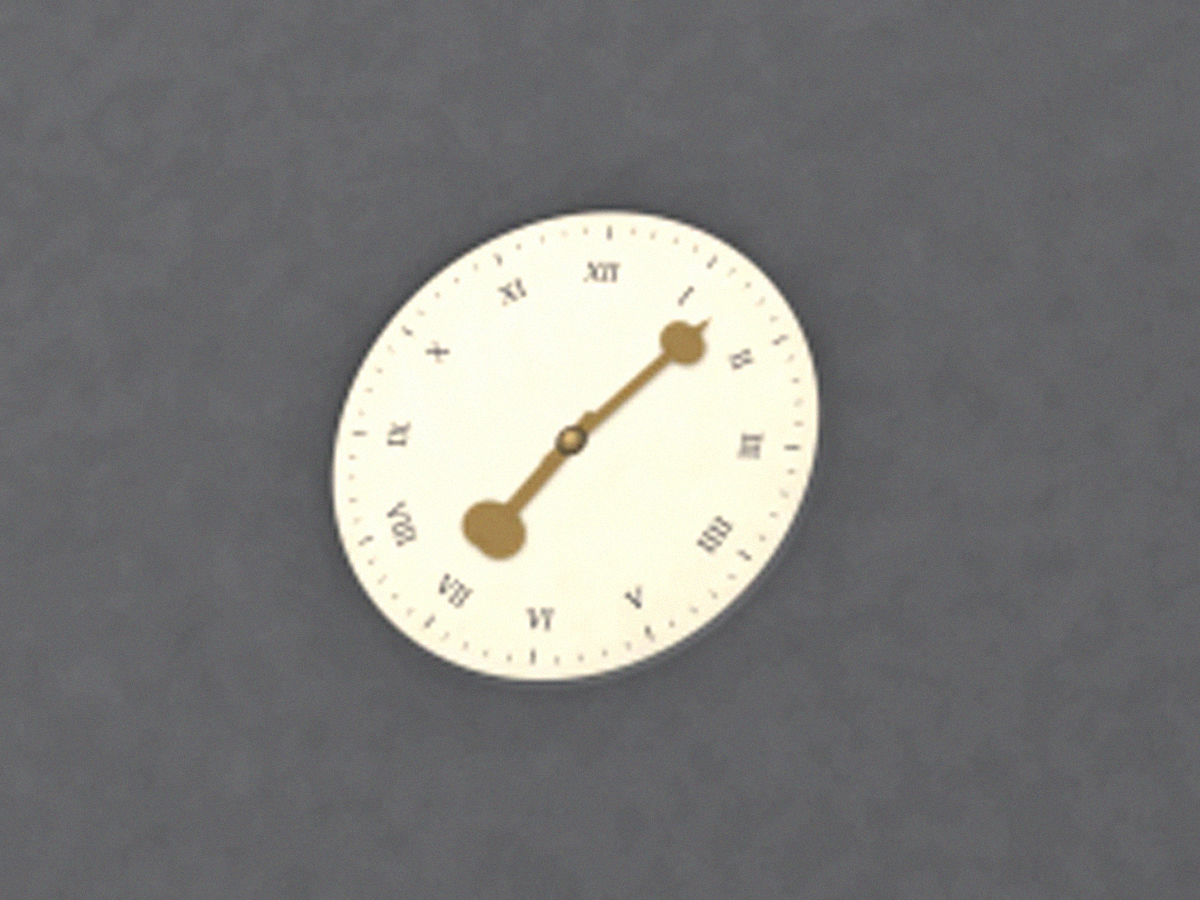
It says h=7 m=7
